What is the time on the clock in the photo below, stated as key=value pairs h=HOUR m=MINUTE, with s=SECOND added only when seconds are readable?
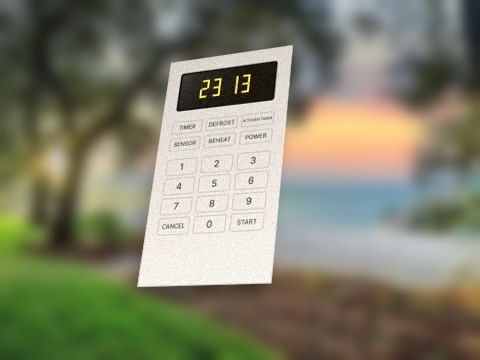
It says h=23 m=13
